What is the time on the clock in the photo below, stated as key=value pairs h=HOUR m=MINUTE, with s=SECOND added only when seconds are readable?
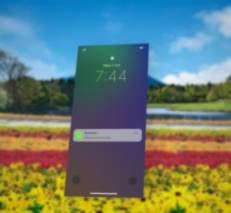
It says h=7 m=44
